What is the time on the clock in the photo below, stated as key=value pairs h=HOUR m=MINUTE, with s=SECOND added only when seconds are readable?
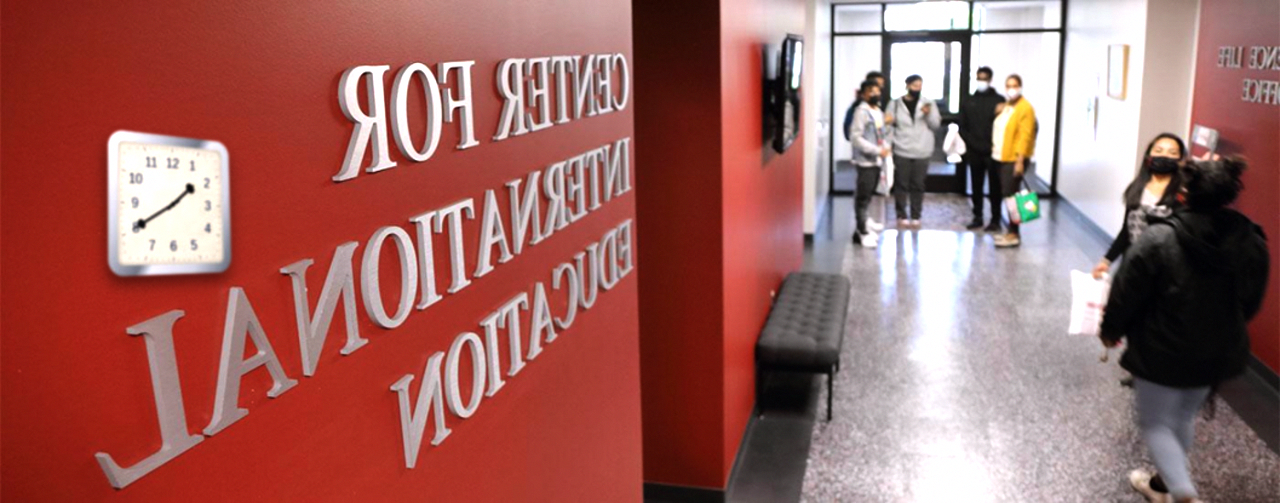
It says h=1 m=40
